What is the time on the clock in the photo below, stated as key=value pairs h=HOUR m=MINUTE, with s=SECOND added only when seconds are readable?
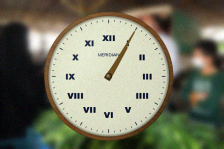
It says h=1 m=5
